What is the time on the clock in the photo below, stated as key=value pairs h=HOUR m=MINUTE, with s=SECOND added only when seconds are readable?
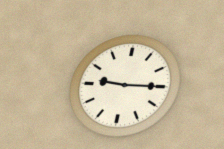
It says h=9 m=15
